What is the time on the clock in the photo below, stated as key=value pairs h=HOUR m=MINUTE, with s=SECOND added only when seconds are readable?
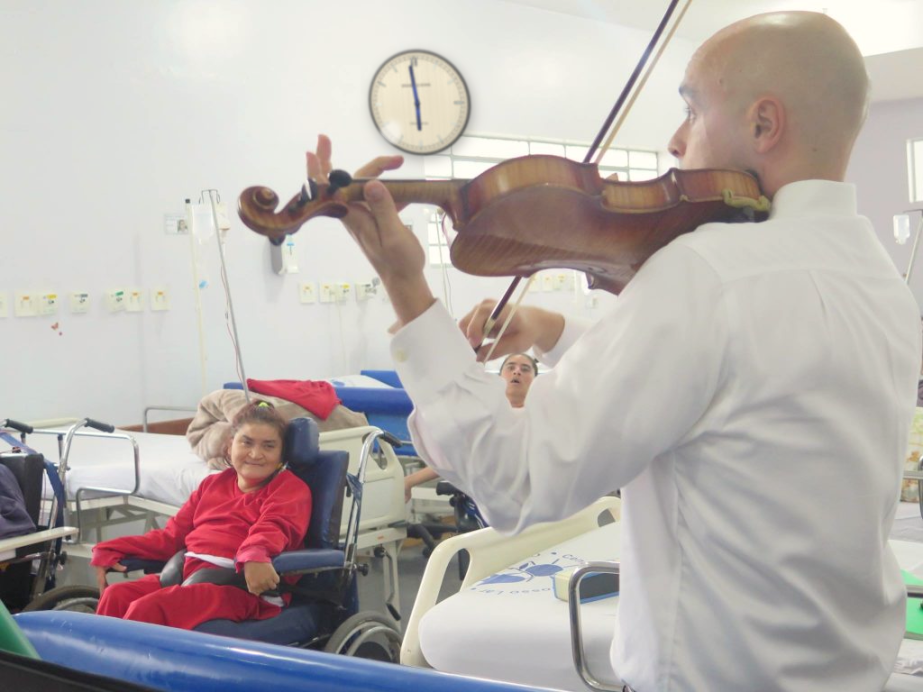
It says h=5 m=59
